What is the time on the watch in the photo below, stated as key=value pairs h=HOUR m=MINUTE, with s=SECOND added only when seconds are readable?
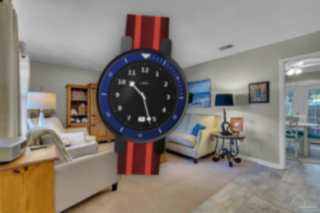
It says h=10 m=27
